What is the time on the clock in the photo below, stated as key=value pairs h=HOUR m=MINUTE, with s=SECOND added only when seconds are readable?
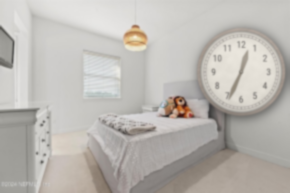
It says h=12 m=34
